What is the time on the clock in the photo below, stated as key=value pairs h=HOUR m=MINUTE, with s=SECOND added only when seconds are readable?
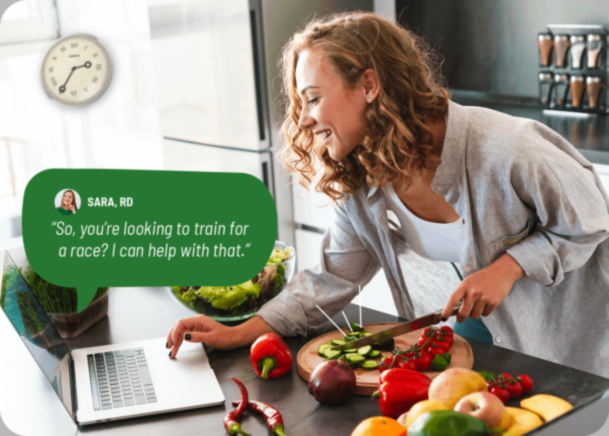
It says h=2 m=35
